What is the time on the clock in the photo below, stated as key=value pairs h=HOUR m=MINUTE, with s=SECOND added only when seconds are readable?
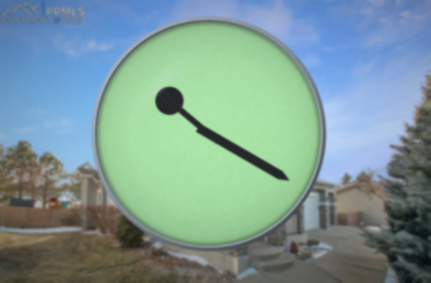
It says h=10 m=20
